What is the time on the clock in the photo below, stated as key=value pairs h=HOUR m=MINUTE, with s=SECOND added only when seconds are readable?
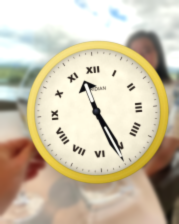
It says h=11 m=26
